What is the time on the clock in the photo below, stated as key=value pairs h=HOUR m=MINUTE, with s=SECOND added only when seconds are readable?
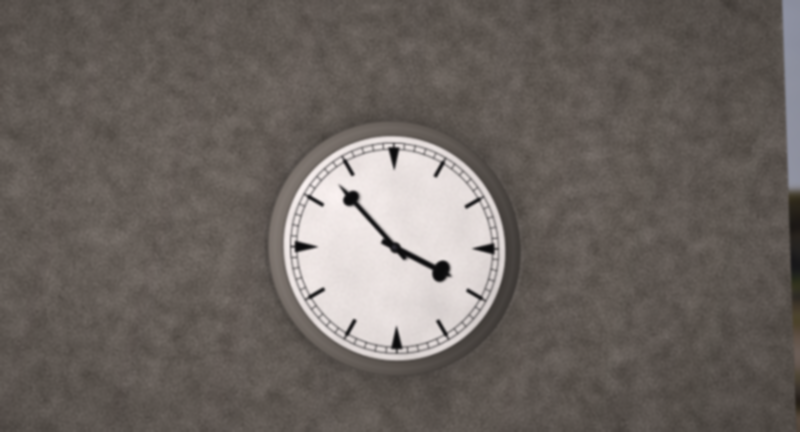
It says h=3 m=53
